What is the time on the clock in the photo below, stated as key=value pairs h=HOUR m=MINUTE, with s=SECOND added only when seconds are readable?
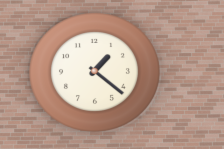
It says h=1 m=22
